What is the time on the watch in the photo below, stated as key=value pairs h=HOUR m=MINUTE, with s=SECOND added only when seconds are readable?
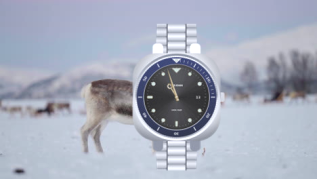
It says h=10 m=57
